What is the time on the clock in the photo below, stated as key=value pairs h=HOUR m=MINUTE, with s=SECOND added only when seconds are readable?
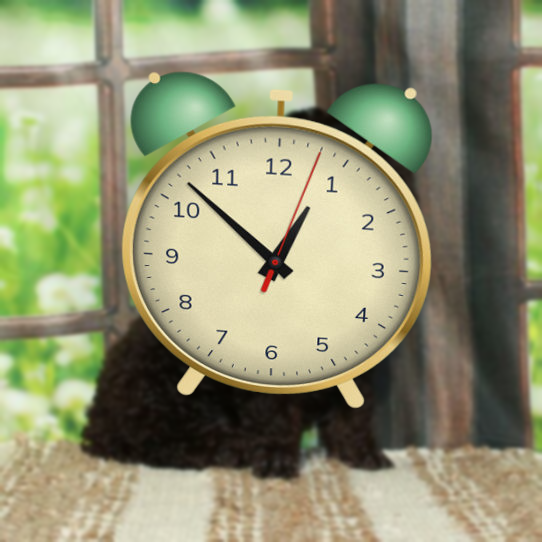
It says h=12 m=52 s=3
